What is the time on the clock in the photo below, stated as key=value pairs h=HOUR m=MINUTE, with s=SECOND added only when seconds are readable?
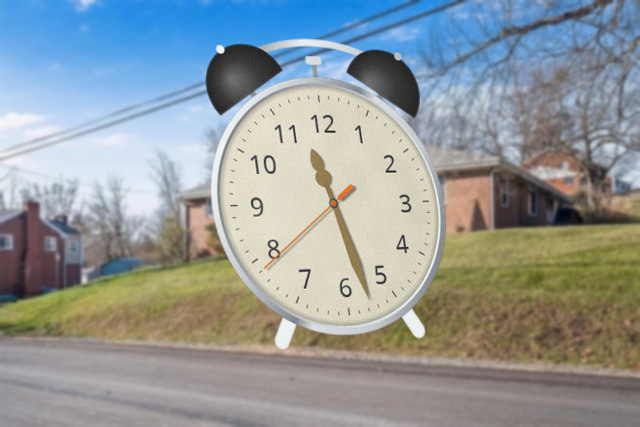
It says h=11 m=27 s=39
